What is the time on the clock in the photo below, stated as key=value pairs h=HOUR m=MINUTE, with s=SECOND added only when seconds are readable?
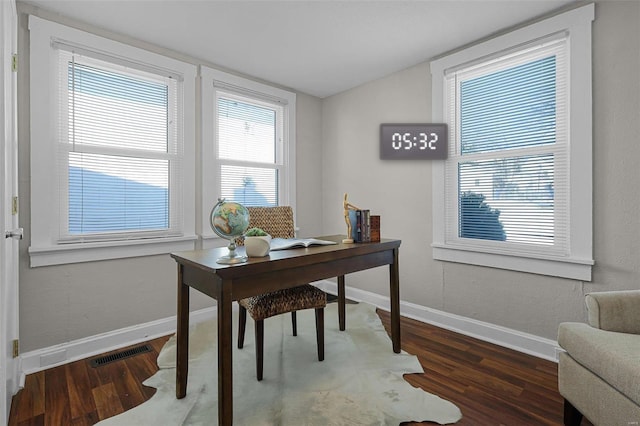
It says h=5 m=32
